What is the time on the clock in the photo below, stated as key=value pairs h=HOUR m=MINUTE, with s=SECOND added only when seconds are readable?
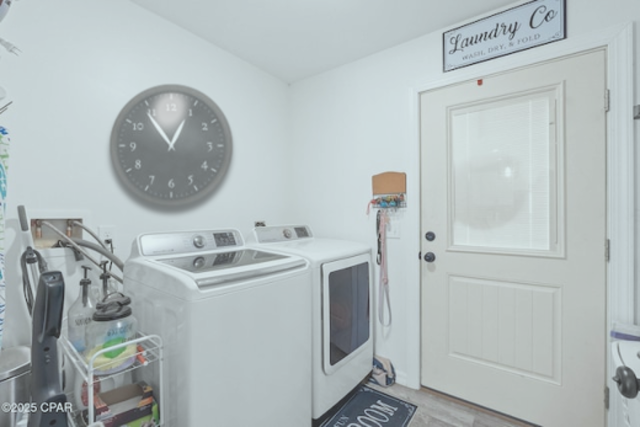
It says h=12 m=54
